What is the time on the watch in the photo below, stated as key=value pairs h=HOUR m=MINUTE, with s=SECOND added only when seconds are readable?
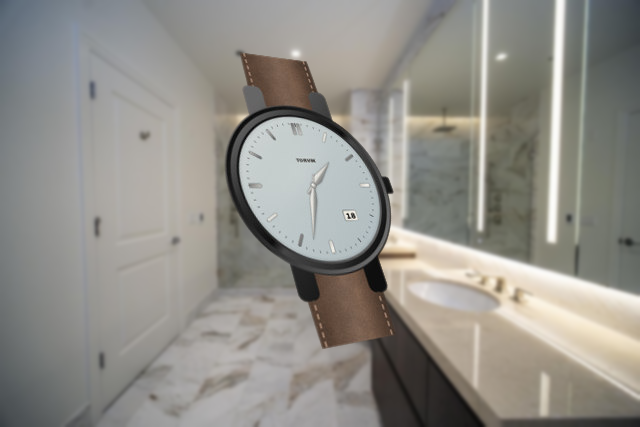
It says h=1 m=33
